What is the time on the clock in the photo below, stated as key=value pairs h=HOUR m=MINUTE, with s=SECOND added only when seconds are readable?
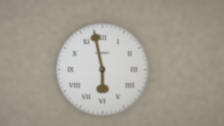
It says h=5 m=58
